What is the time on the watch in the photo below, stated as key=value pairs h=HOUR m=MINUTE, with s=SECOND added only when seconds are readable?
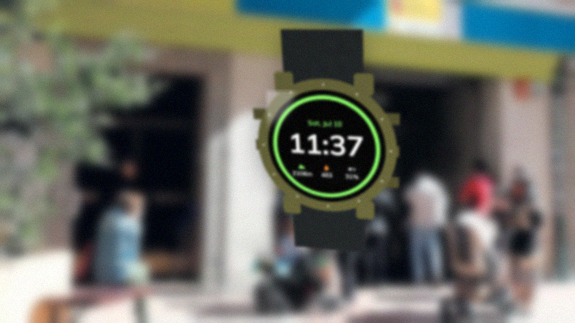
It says h=11 m=37
